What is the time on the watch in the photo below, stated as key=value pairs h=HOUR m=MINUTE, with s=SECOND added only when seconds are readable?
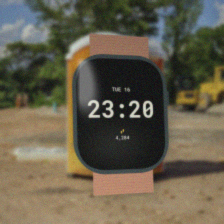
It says h=23 m=20
